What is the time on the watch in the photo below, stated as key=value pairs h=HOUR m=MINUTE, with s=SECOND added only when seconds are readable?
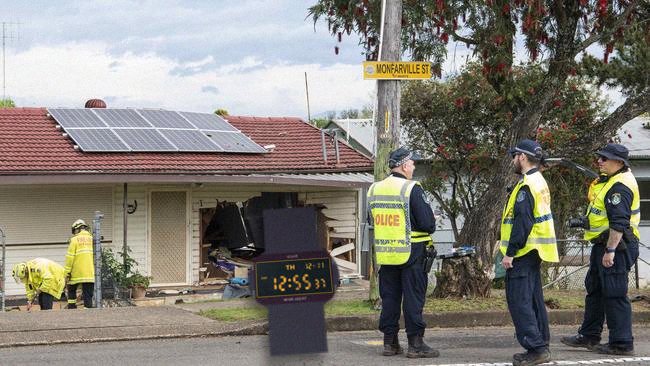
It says h=12 m=55 s=37
